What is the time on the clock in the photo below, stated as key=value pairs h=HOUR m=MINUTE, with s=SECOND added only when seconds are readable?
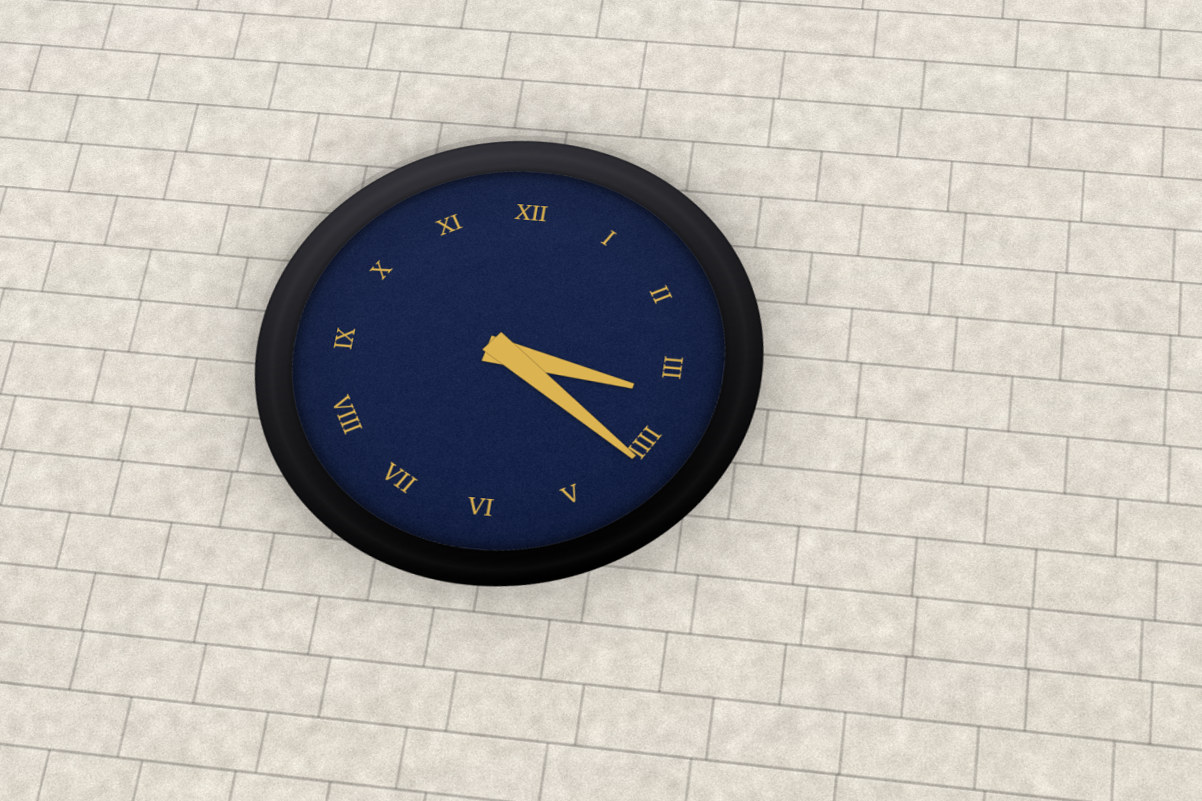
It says h=3 m=21
